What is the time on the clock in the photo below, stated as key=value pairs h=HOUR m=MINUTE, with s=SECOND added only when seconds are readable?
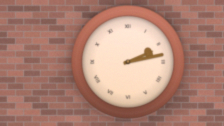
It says h=2 m=13
